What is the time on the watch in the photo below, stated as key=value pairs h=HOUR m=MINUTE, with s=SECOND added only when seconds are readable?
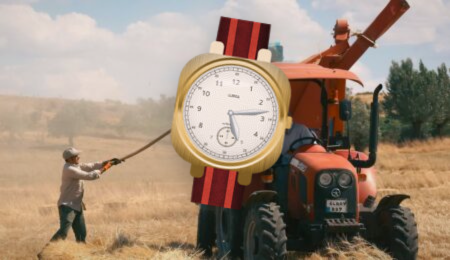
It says h=5 m=13
